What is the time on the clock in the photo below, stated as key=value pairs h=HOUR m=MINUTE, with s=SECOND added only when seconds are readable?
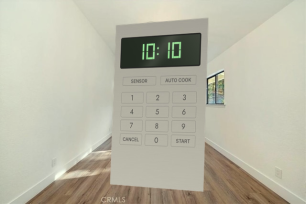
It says h=10 m=10
